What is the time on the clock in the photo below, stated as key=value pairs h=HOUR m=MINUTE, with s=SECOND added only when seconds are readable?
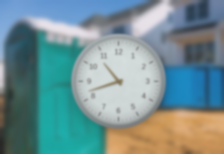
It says h=10 m=42
